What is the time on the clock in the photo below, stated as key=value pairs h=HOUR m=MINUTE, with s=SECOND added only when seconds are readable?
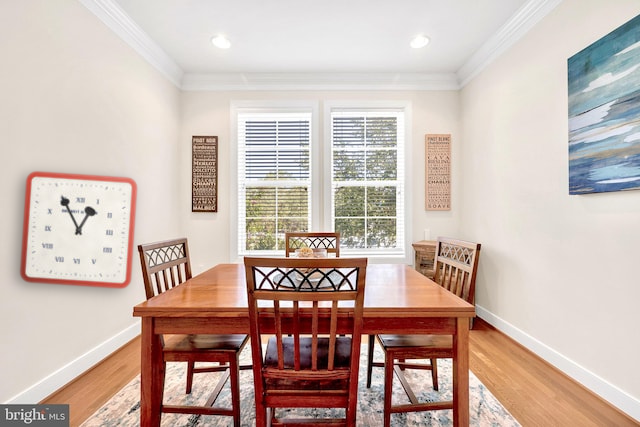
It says h=12 m=55
